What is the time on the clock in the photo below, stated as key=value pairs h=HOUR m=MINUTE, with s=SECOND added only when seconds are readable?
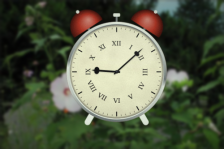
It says h=9 m=8
